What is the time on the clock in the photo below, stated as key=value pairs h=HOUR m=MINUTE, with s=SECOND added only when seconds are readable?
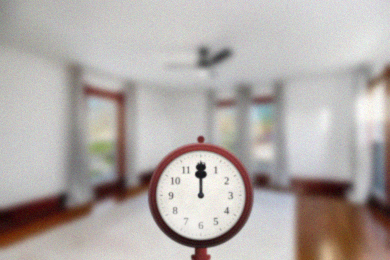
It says h=12 m=0
